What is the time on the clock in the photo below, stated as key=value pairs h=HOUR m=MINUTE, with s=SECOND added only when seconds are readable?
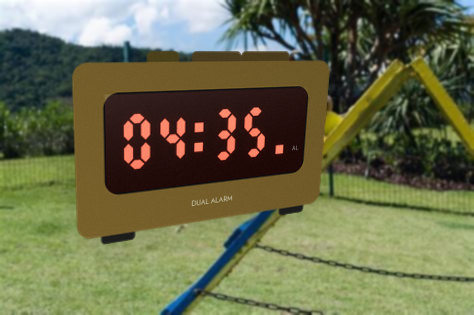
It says h=4 m=35
